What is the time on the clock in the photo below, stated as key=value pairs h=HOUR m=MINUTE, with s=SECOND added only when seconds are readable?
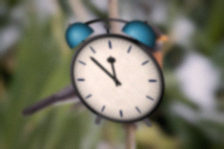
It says h=11 m=53
